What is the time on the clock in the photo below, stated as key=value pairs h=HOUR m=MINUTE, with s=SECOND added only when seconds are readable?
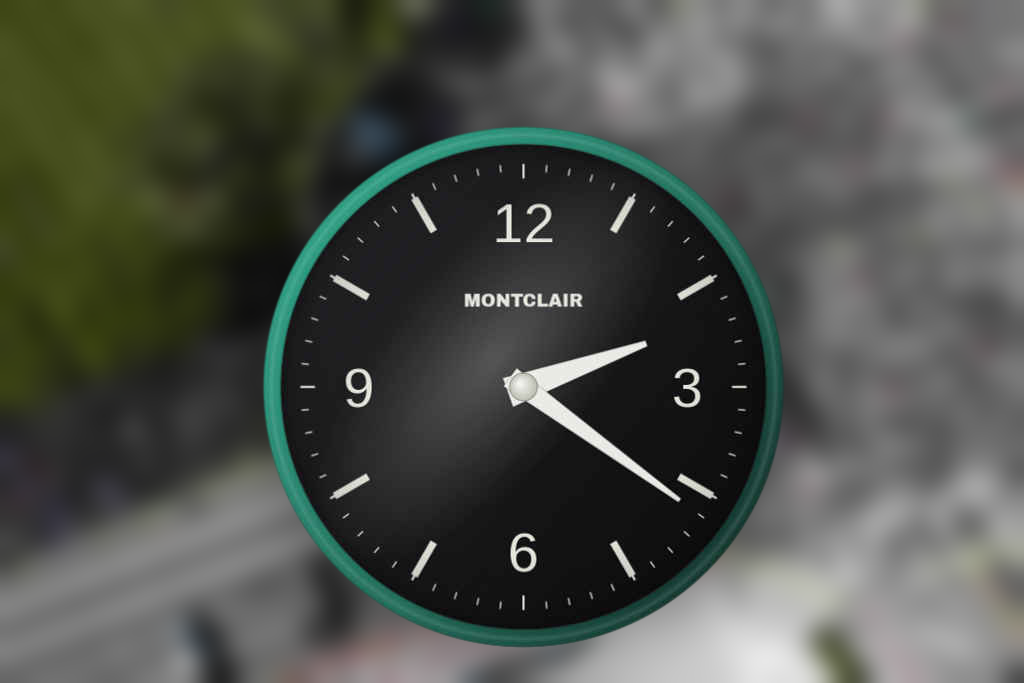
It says h=2 m=21
